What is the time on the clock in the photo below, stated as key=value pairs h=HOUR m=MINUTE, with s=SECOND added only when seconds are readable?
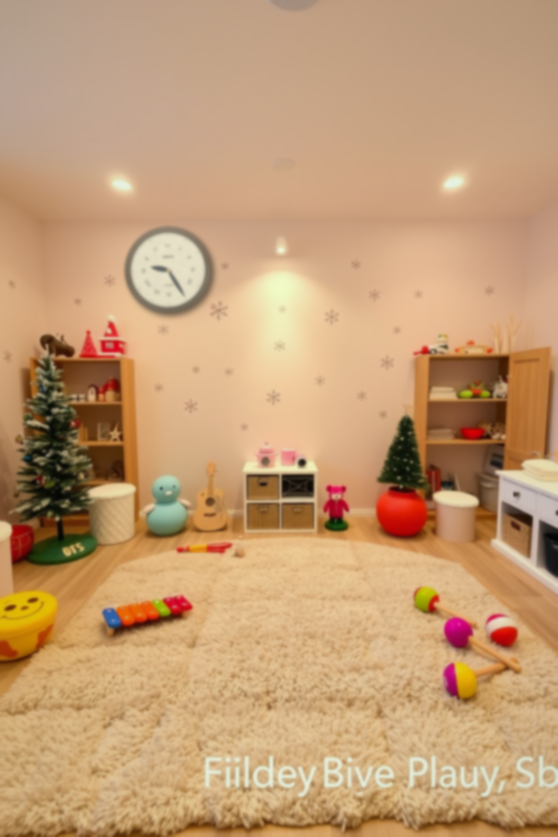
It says h=9 m=25
